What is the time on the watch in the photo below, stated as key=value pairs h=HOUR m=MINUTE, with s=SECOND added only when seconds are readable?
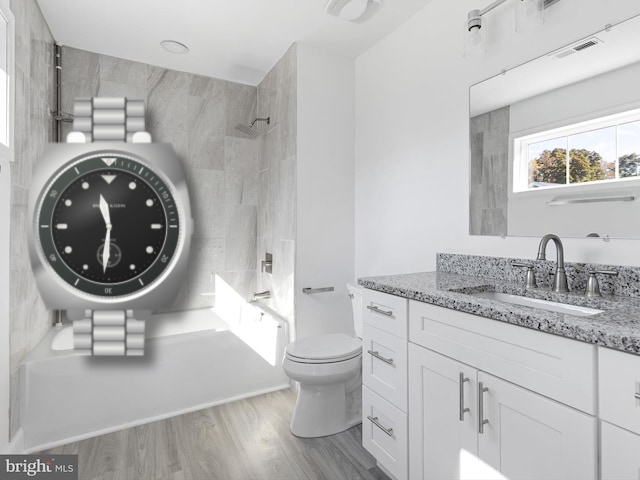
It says h=11 m=31
